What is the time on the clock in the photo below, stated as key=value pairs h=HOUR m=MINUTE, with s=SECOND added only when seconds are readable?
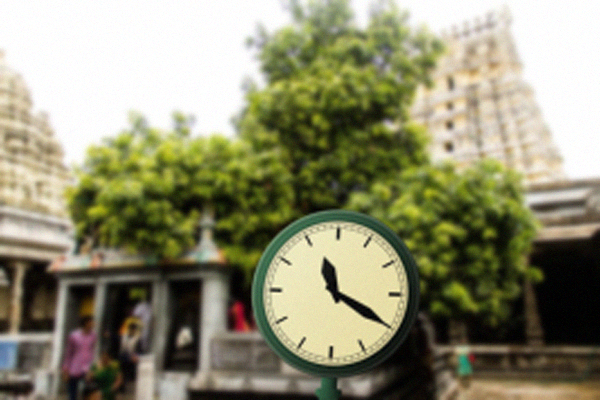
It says h=11 m=20
